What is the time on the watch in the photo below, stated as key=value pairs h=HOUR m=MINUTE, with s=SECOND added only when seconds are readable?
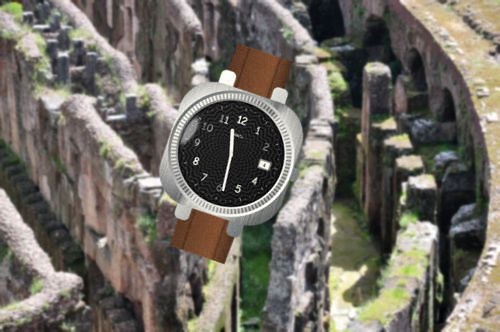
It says h=11 m=29
